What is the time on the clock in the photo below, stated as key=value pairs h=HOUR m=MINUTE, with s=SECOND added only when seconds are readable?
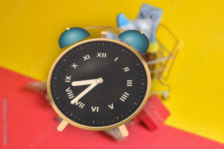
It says h=8 m=37
